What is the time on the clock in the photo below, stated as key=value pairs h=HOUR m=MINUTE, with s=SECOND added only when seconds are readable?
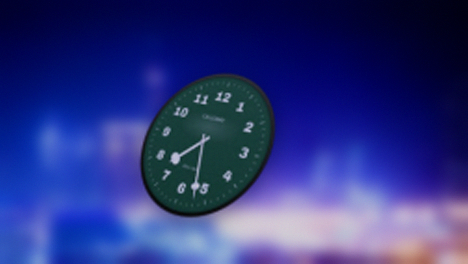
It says h=7 m=27
